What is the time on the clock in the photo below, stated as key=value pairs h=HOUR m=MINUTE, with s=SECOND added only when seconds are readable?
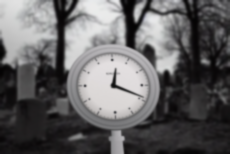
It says h=12 m=19
